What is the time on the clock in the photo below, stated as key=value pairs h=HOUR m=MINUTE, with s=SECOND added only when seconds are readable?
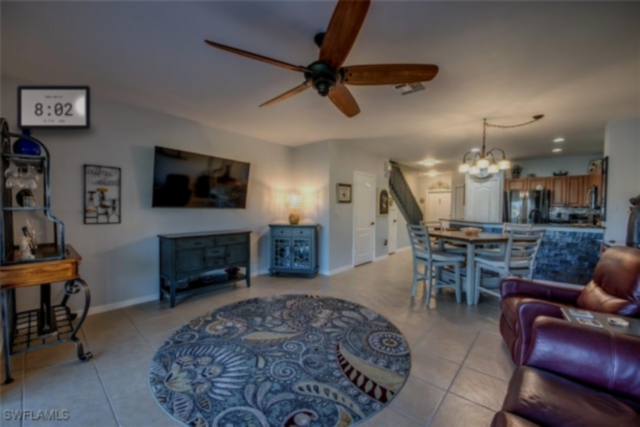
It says h=8 m=2
